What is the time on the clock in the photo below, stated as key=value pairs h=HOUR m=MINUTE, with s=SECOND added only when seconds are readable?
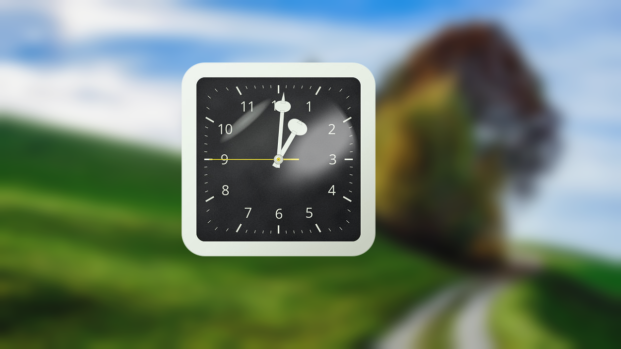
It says h=1 m=0 s=45
